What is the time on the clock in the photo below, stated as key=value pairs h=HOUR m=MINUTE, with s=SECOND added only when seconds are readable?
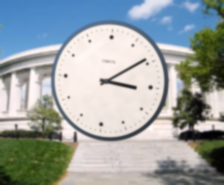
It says h=3 m=9
